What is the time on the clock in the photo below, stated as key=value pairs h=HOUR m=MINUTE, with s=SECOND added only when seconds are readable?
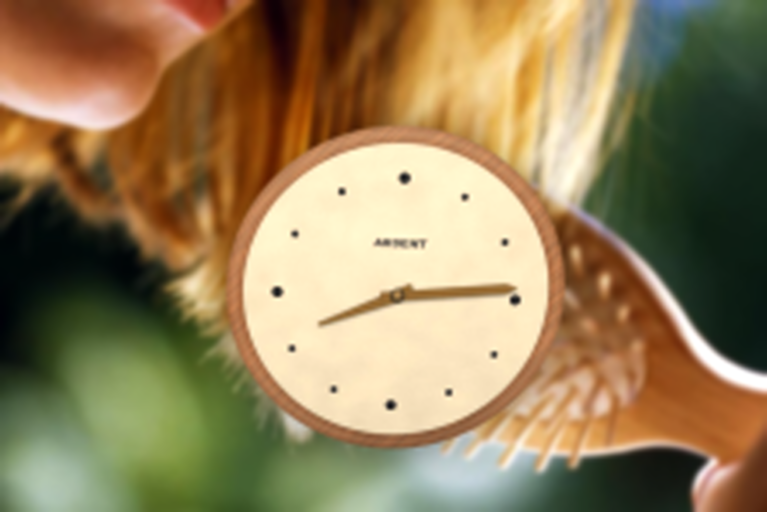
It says h=8 m=14
